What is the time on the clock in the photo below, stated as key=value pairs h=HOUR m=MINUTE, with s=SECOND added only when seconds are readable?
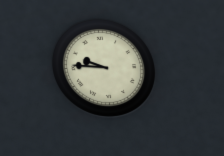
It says h=9 m=46
